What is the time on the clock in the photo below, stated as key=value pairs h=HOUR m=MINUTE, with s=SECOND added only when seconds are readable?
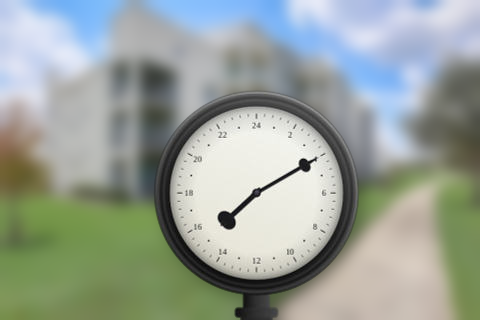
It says h=15 m=10
